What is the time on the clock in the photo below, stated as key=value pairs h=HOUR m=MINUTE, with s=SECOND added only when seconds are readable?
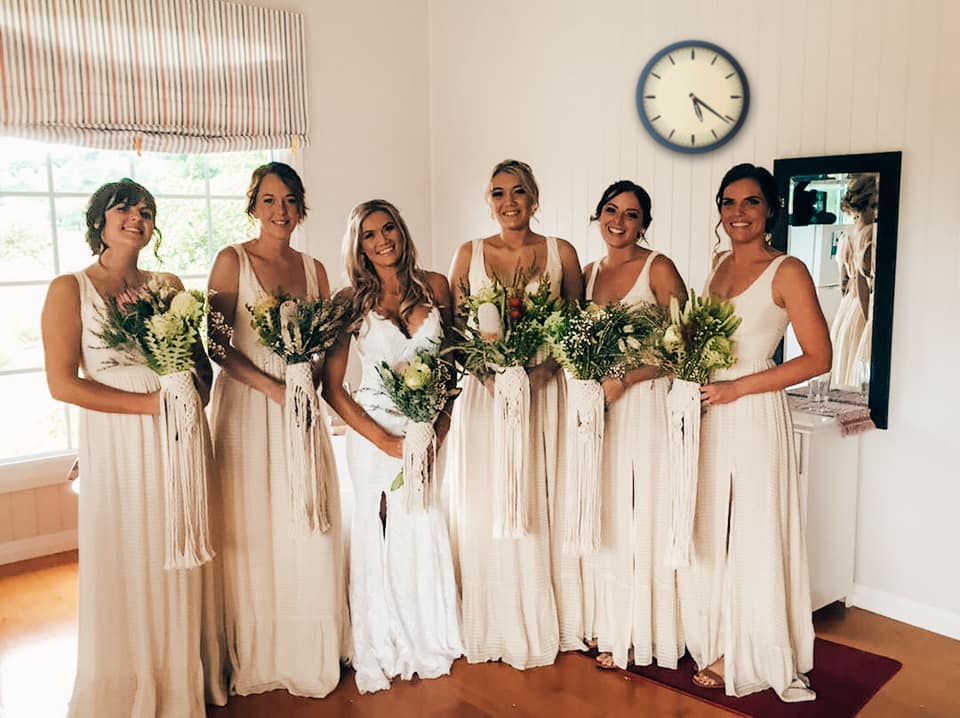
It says h=5 m=21
